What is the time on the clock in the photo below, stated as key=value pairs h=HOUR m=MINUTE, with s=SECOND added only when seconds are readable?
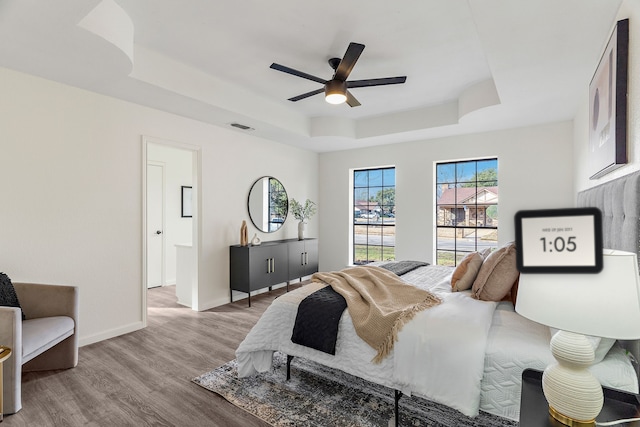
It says h=1 m=5
